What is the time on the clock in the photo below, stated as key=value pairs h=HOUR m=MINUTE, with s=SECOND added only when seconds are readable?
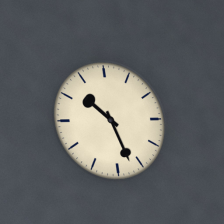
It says h=10 m=27
